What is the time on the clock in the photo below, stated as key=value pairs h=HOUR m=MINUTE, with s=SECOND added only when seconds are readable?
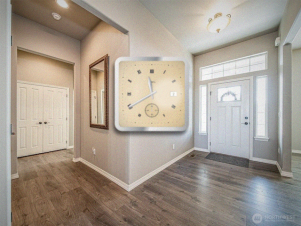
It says h=11 m=40
